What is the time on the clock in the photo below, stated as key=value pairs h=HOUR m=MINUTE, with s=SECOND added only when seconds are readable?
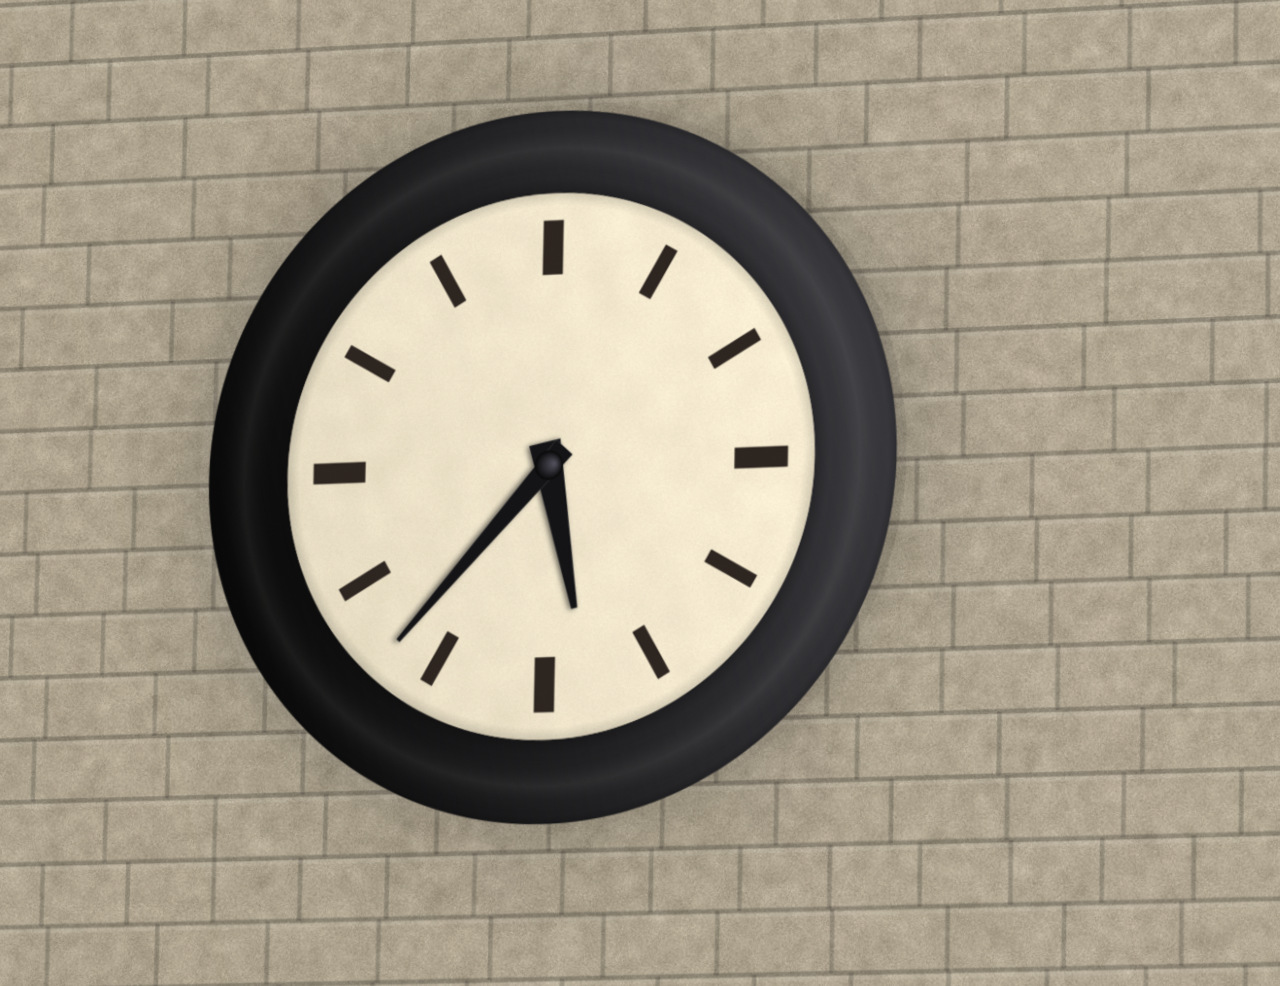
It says h=5 m=37
